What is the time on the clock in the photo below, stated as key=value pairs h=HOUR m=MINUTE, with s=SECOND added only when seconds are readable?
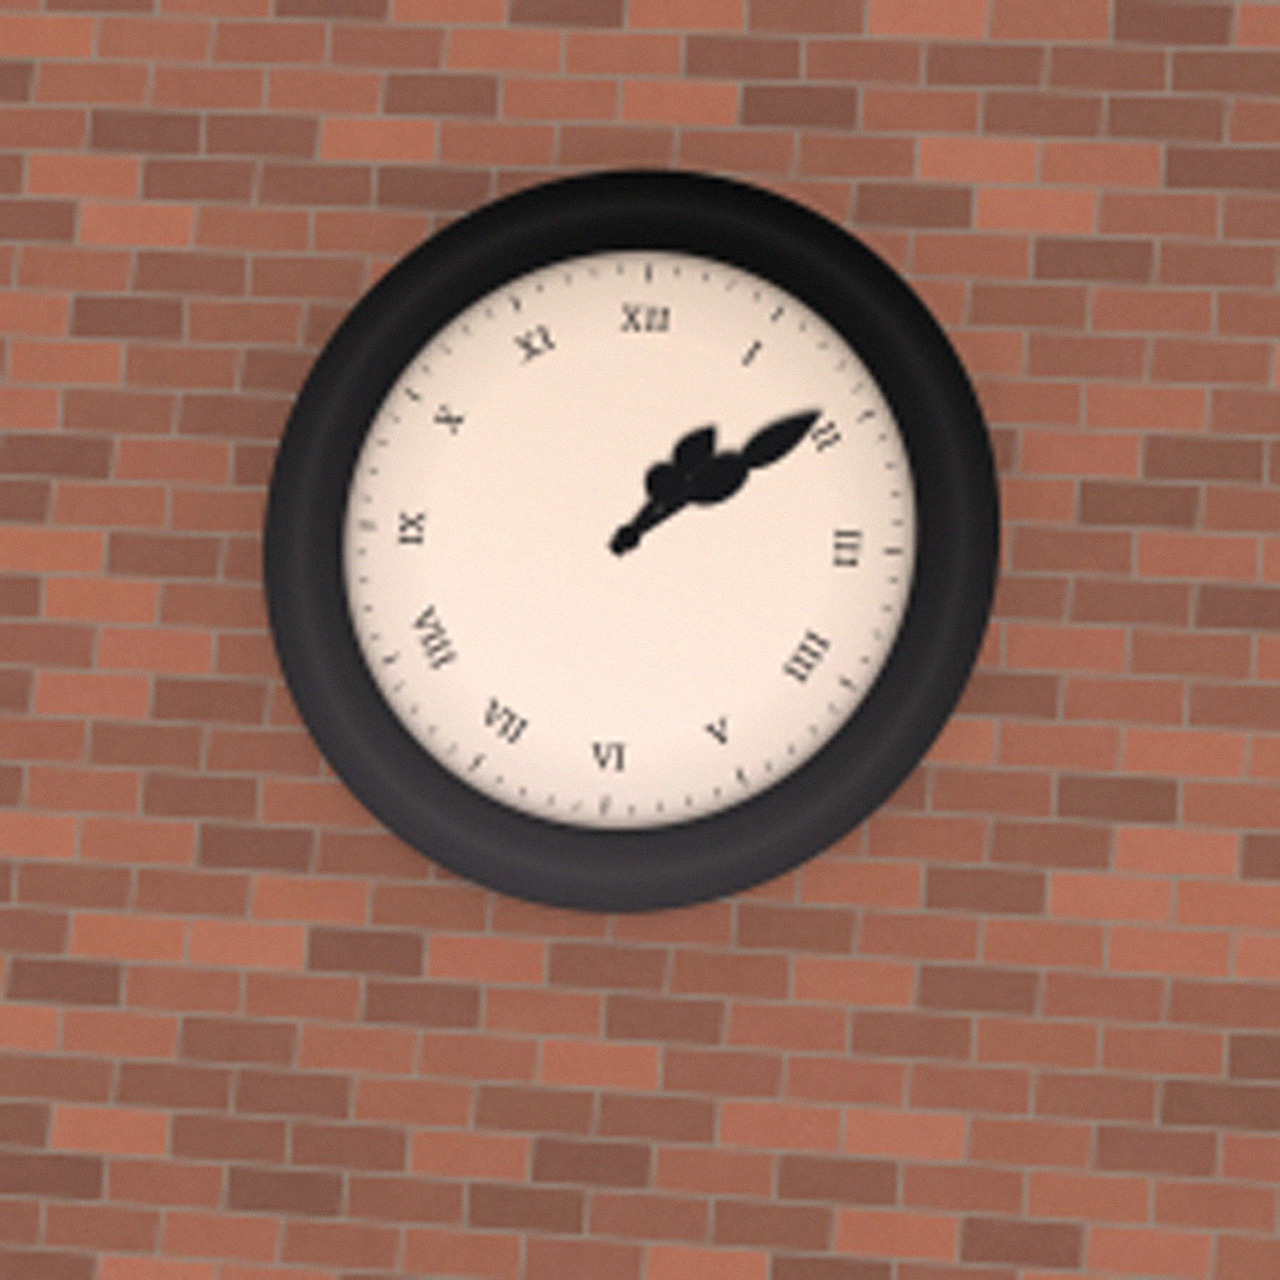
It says h=1 m=9
